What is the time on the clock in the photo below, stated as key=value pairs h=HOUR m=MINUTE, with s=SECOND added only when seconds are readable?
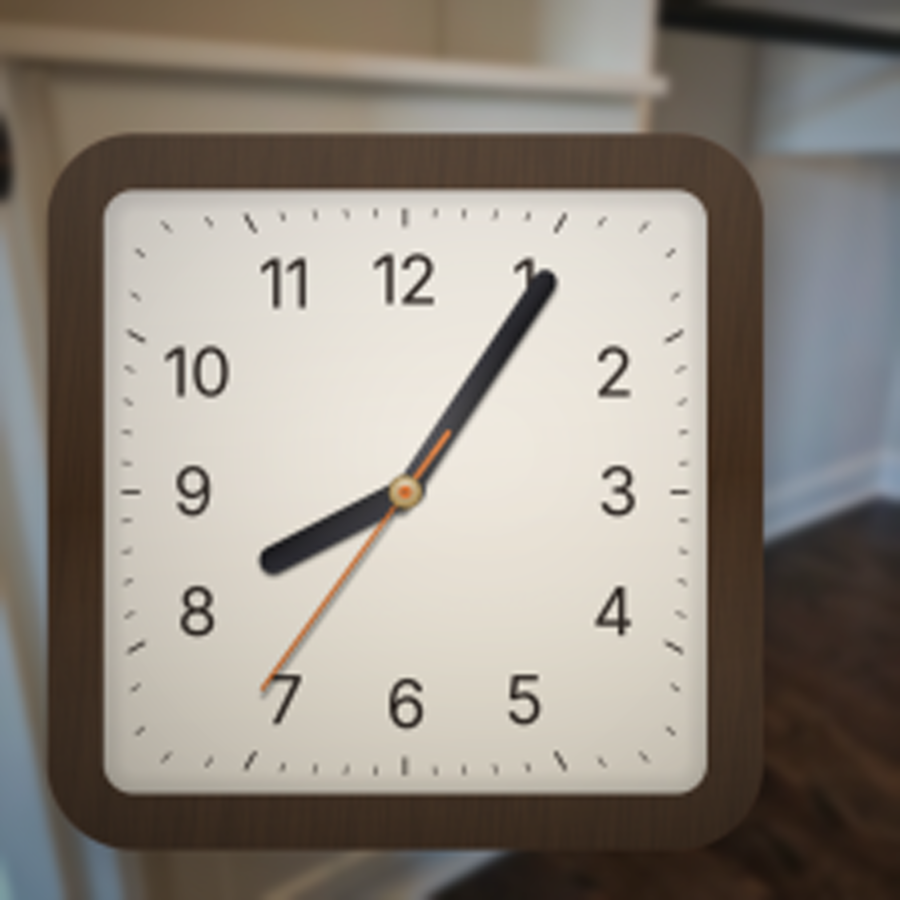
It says h=8 m=5 s=36
